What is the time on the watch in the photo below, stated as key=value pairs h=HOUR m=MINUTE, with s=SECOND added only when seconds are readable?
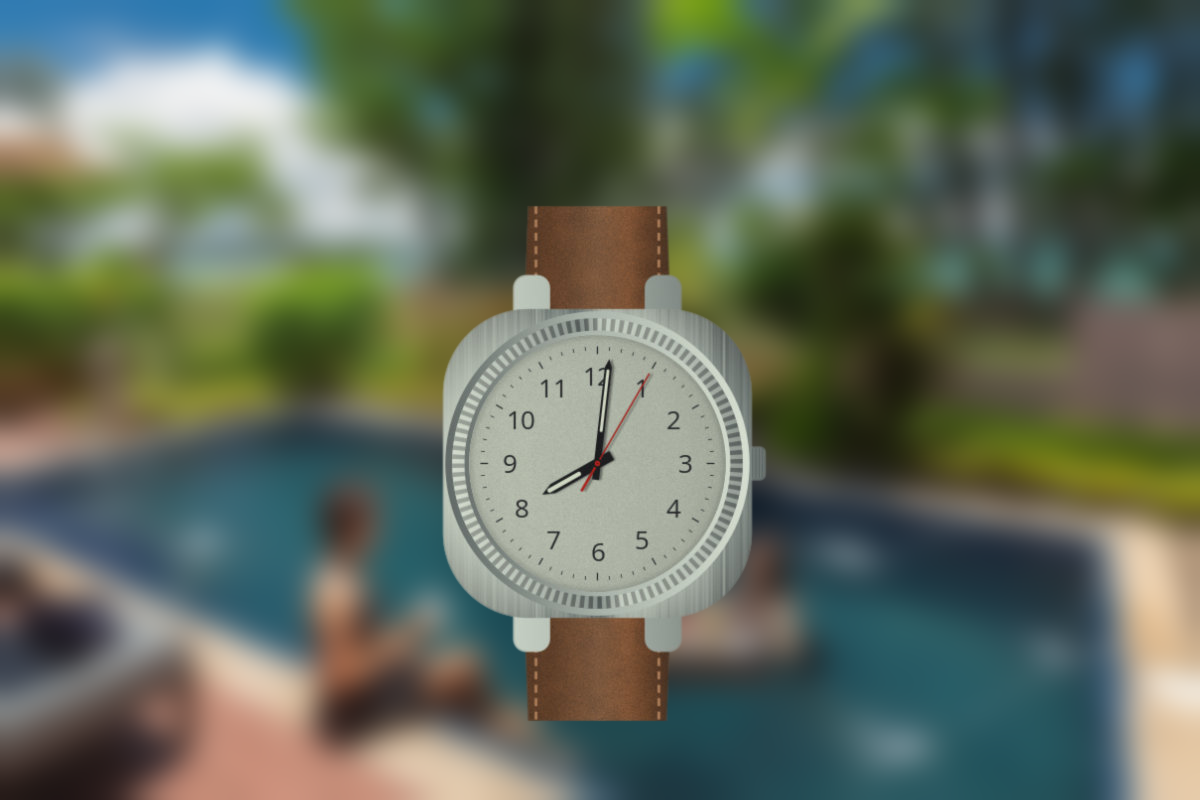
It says h=8 m=1 s=5
